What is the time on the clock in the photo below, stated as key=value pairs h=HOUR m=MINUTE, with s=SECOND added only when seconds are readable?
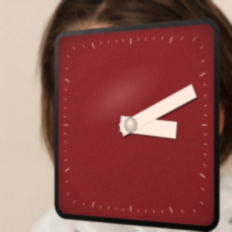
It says h=3 m=11
